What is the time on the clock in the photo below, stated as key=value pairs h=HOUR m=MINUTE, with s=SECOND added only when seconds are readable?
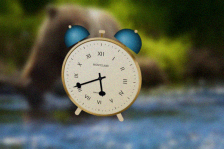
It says h=5 m=41
